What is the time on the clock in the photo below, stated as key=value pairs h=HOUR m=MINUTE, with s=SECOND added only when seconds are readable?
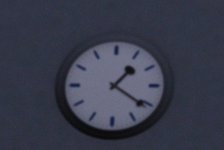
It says h=1 m=21
